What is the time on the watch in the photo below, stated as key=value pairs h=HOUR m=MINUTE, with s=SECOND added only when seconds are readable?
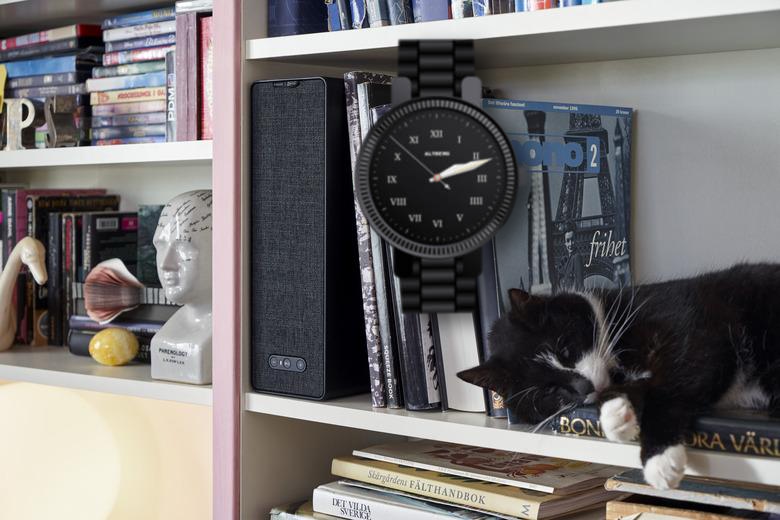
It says h=2 m=11 s=52
